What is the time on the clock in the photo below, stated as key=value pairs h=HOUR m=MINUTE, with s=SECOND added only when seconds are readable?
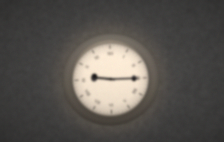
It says h=9 m=15
